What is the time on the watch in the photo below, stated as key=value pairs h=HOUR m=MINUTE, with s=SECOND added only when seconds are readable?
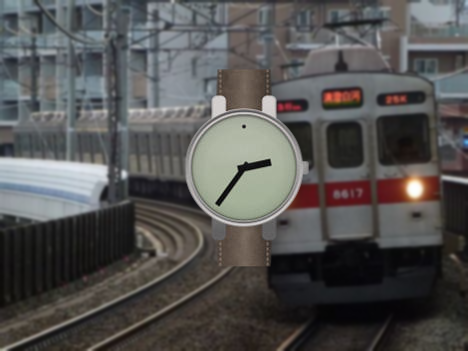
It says h=2 m=36
